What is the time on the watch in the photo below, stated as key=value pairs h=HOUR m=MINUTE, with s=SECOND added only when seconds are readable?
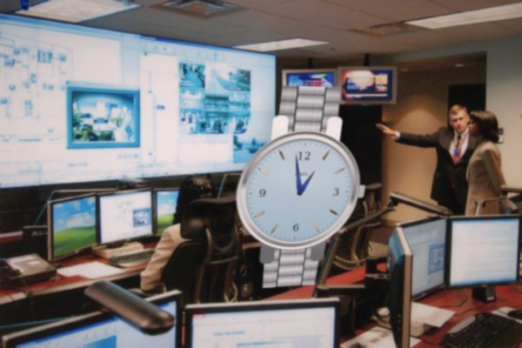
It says h=12 m=58
